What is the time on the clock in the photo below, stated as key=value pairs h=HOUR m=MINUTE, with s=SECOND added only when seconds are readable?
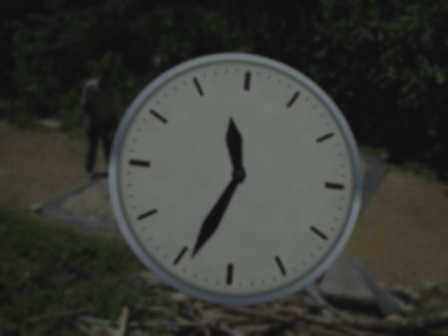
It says h=11 m=34
